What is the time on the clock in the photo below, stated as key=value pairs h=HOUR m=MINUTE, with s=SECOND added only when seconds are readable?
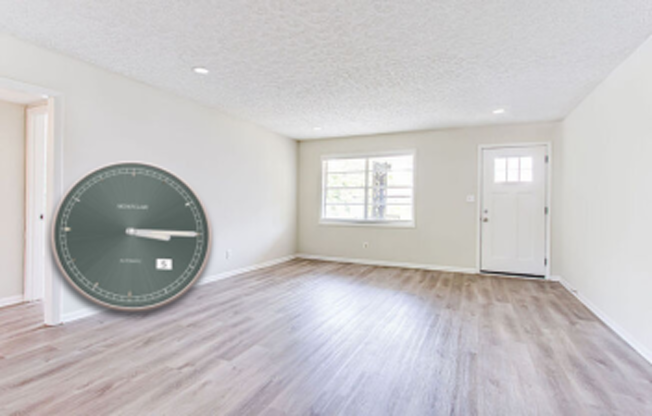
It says h=3 m=15
